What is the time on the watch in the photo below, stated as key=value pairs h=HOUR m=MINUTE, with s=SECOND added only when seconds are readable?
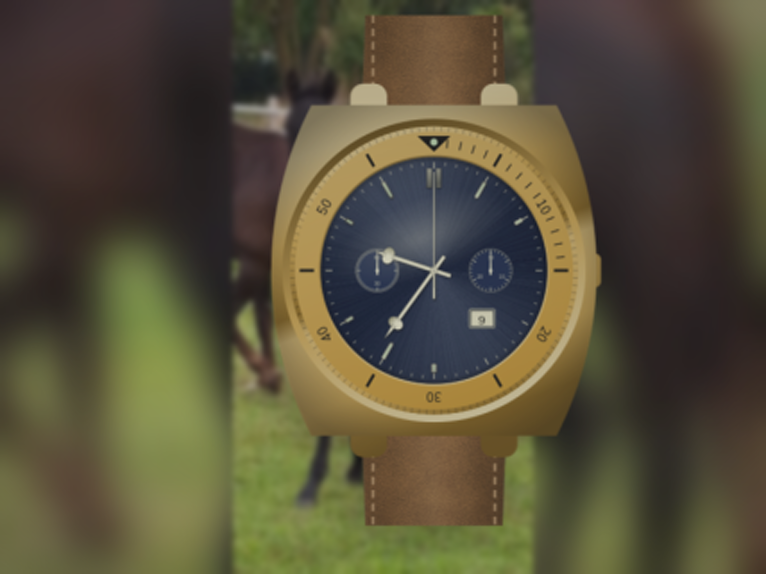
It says h=9 m=36
